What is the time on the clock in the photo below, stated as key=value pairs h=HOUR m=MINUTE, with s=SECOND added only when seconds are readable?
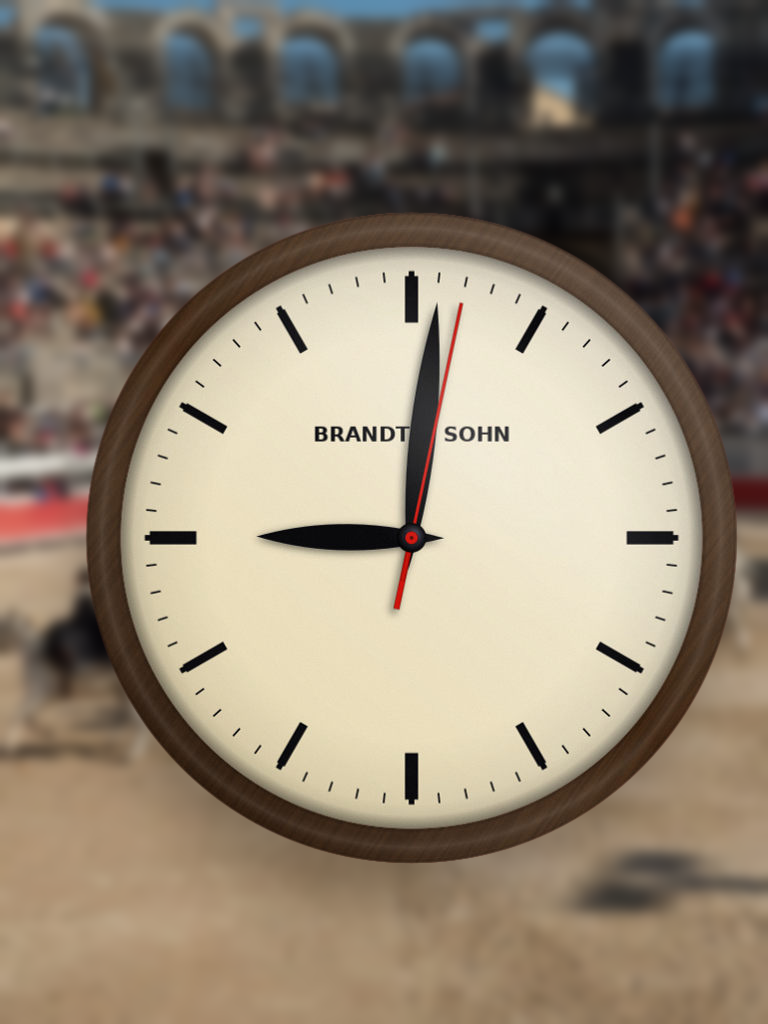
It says h=9 m=1 s=2
